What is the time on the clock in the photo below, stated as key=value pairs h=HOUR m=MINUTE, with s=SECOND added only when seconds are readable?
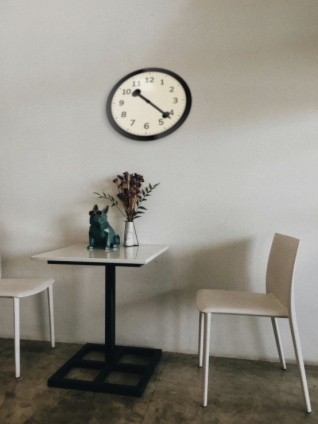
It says h=10 m=22
